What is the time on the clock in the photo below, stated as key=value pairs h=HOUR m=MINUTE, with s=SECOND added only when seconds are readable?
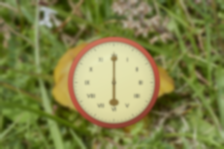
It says h=6 m=0
